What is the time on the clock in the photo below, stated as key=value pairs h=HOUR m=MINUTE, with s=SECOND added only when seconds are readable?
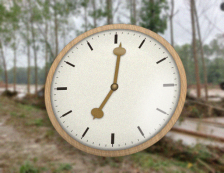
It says h=7 m=1
